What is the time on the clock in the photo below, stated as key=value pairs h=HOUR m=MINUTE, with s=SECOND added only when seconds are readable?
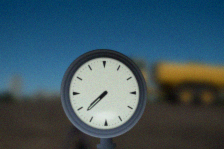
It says h=7 m=38
